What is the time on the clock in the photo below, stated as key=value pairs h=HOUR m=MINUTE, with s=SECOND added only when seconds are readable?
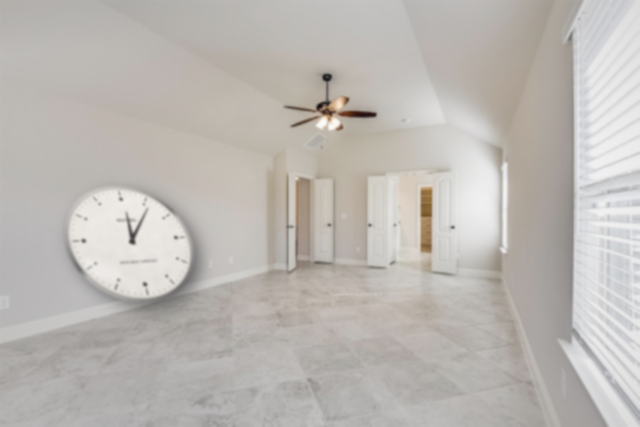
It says h=12 m=6
